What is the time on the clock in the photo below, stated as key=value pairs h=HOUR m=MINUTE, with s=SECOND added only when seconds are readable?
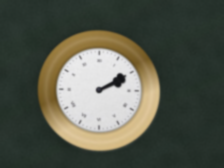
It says h=2 m=10
